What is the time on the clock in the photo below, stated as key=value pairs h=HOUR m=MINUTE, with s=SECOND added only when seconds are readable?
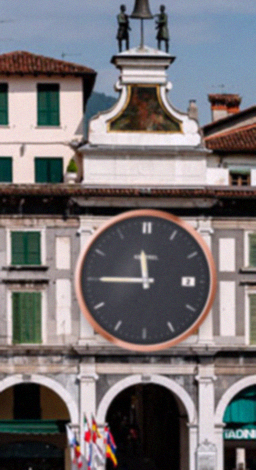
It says h=11 m=45
